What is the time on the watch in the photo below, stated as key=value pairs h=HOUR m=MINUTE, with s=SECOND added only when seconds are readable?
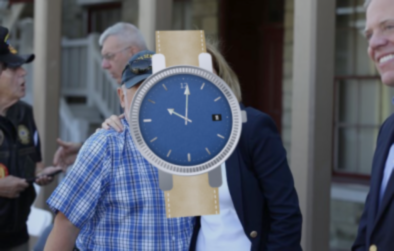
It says h=10 m=1
